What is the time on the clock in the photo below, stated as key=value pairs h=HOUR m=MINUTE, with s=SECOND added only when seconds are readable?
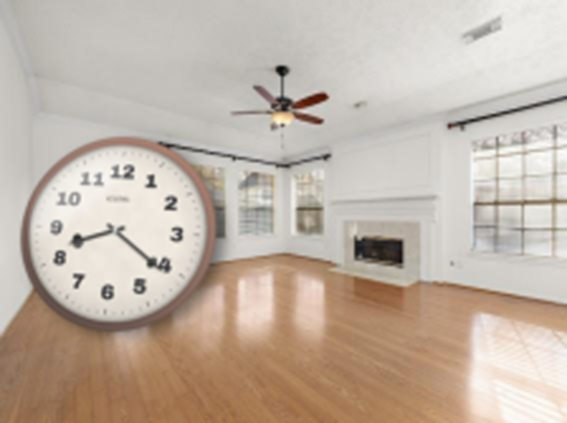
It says h=8 m=21
